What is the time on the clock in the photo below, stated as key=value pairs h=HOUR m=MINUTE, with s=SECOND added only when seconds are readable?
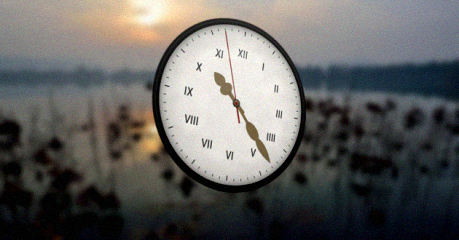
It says h=10 m=22 s=57
